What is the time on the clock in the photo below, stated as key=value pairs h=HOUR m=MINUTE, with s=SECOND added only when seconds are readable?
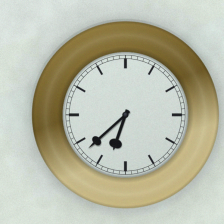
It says h=6 m=38
